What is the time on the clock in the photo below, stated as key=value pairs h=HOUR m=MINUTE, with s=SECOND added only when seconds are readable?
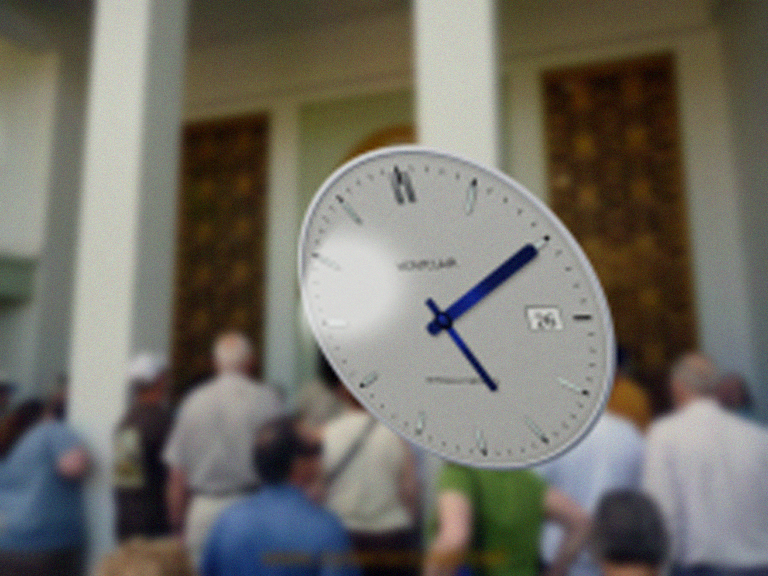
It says h=5 m=10
